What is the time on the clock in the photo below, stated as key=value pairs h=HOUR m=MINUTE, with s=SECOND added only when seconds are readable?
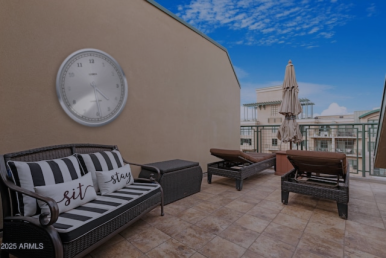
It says h=4 m=29
